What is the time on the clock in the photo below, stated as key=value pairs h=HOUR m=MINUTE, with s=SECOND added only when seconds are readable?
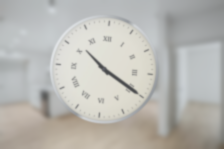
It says h=10 m=20
